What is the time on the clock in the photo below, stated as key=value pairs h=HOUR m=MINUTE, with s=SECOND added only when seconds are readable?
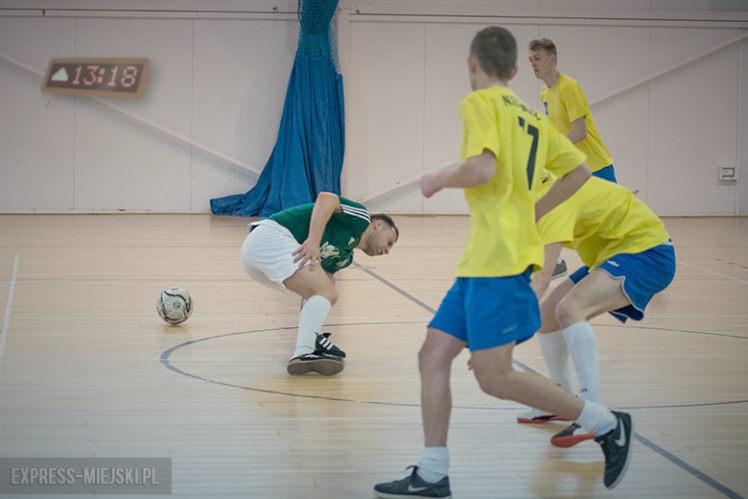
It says h=13 m=18
